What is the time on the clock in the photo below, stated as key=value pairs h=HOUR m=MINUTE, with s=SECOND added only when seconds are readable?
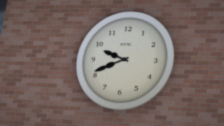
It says h=9 m=41
